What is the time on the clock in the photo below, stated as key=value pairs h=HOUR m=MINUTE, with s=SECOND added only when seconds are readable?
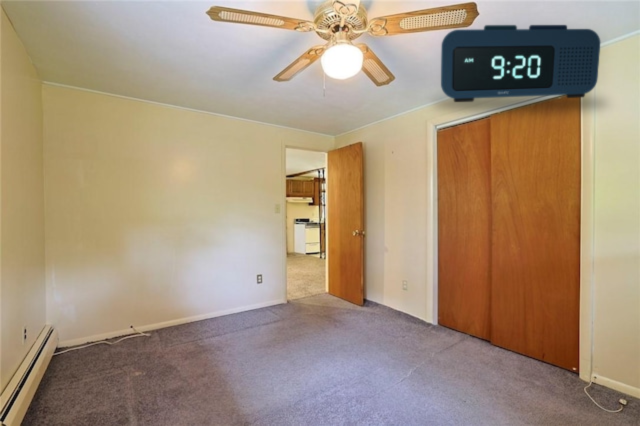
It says h=9 m=20
